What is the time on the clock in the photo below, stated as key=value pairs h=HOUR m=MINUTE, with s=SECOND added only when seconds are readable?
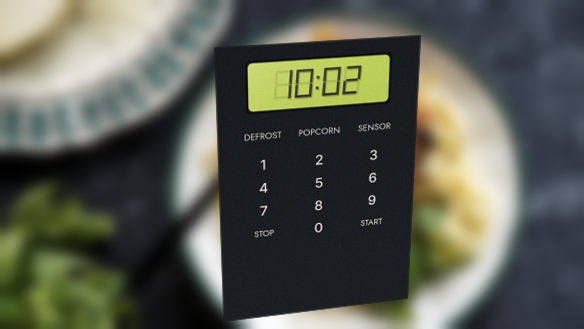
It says h=10 m=2
